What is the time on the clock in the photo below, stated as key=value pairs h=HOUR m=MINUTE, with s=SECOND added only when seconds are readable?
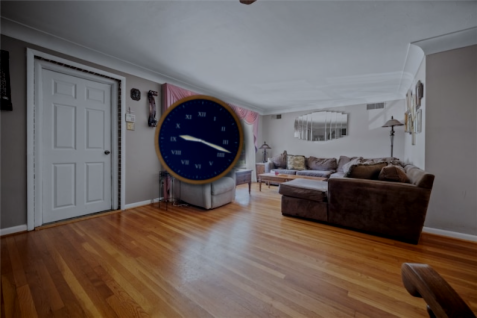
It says h=9 m=18
